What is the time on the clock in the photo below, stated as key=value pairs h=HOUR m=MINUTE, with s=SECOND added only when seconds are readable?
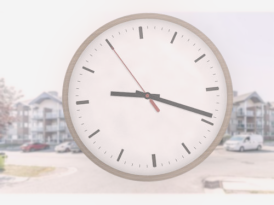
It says h=9 m=18 s=55
